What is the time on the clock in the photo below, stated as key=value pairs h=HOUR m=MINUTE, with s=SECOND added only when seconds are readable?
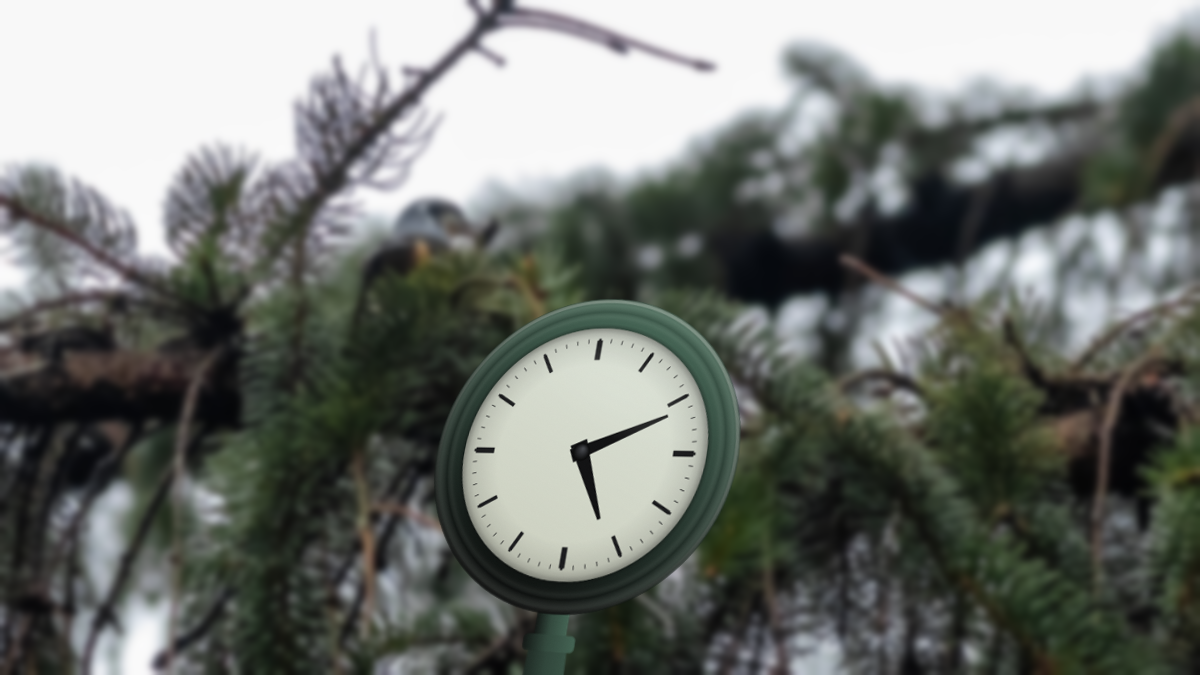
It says h=5 m=11
